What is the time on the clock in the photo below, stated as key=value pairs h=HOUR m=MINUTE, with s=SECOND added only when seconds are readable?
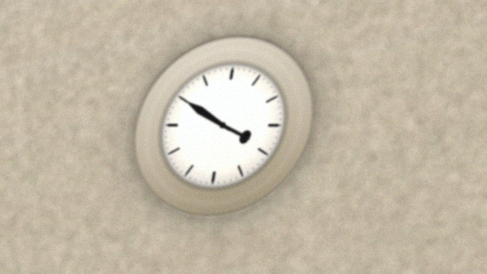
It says h=3 m=50
